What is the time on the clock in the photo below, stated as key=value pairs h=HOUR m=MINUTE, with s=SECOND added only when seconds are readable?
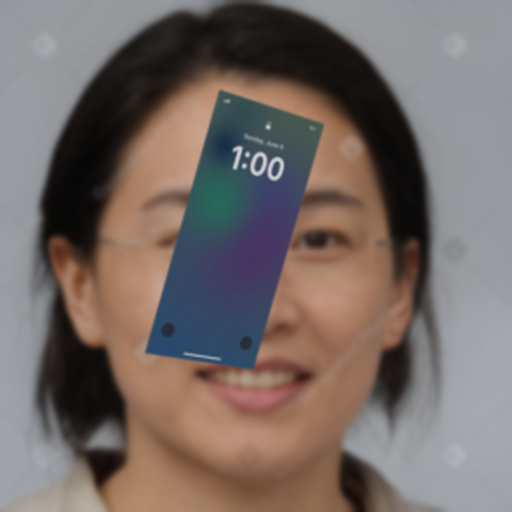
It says h=1 m=0
